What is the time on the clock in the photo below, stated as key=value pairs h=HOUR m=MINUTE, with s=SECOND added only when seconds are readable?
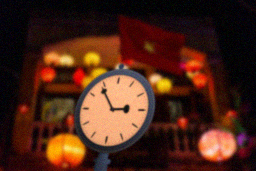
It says h=2 m=54
